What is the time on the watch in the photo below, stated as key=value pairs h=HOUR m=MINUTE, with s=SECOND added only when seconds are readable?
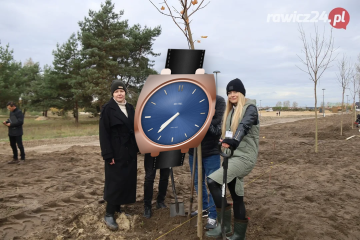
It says h=7 m=37
